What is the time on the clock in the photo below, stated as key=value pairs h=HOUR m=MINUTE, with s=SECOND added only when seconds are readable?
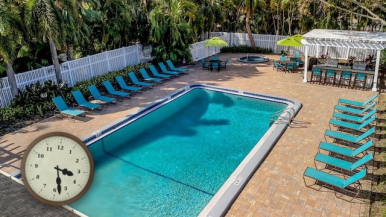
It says h=3 m=28
